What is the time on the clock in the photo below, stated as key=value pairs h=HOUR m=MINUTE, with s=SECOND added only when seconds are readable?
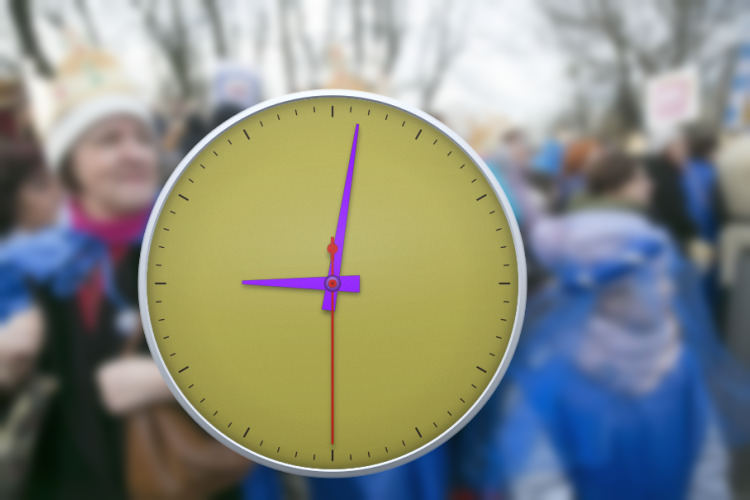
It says h=9 m=1 s=30
